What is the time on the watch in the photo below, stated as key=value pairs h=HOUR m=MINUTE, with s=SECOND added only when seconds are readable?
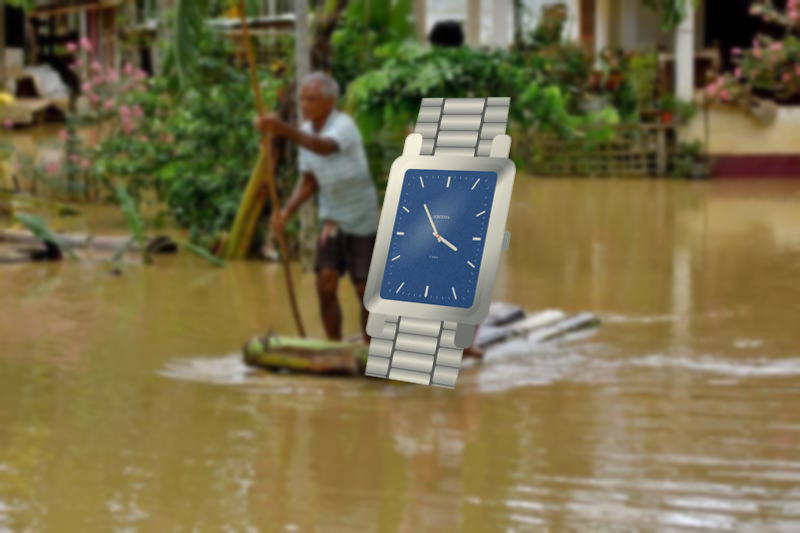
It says h=3 m=54
